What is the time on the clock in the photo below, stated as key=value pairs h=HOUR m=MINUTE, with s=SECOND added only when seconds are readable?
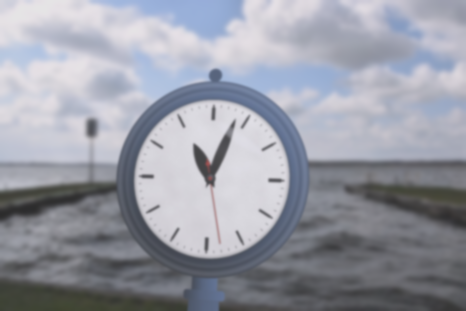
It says h=11 m=3 s=28
